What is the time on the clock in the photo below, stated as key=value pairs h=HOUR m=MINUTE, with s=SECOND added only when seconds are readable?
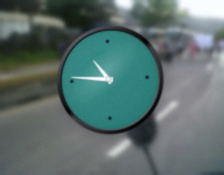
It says h=10 m=46
